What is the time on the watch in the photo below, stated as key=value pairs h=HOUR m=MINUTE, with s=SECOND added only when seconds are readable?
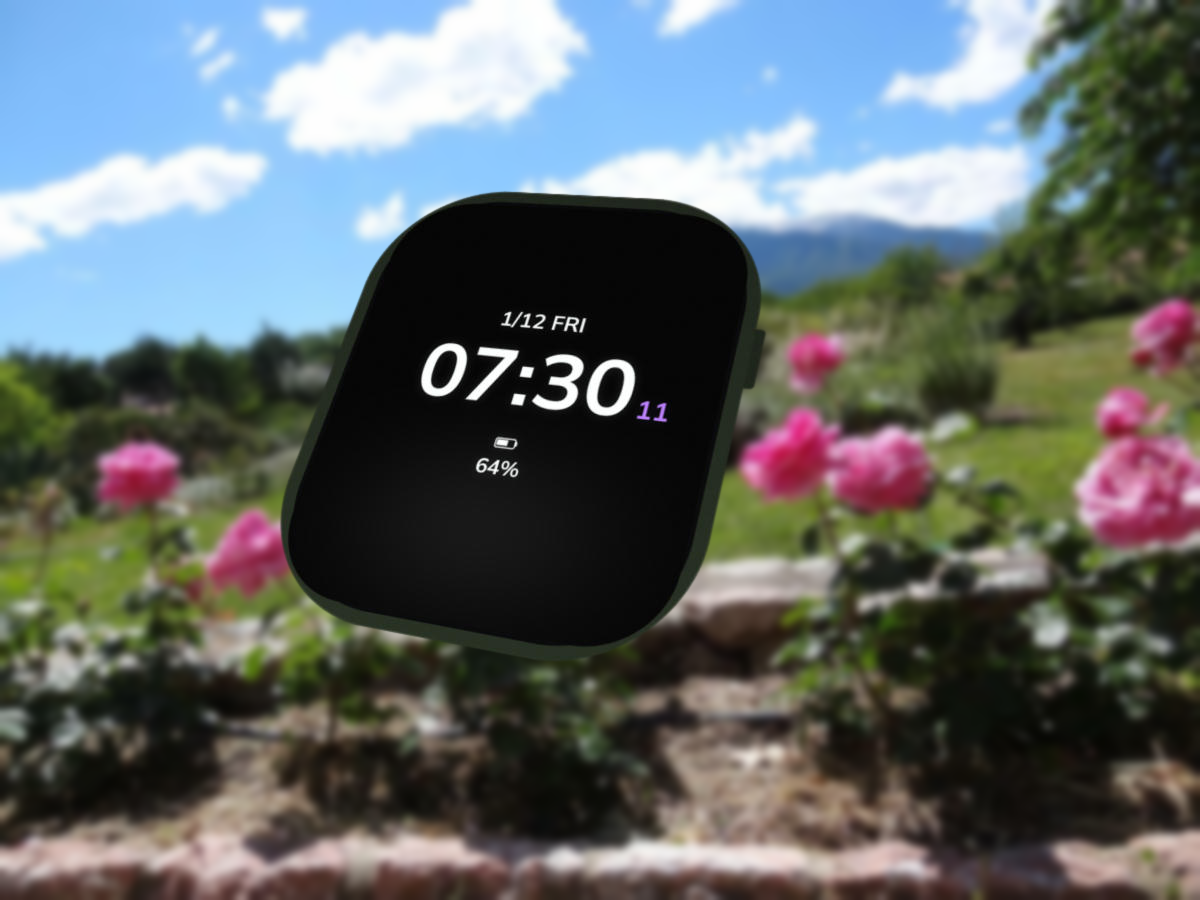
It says h=7 m=30 s=11
